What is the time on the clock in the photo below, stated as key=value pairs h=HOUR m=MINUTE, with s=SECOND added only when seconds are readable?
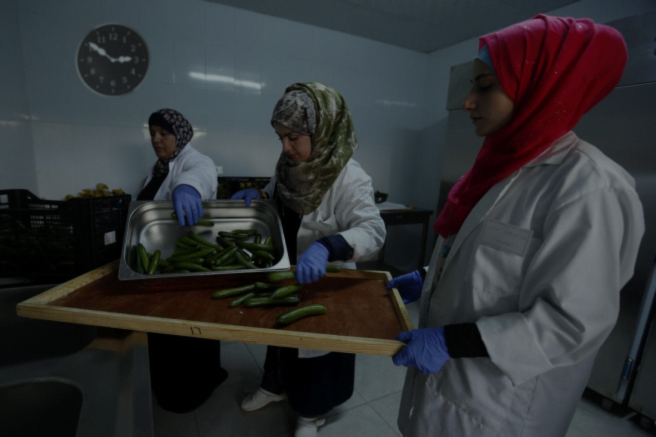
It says h=2 m=51
